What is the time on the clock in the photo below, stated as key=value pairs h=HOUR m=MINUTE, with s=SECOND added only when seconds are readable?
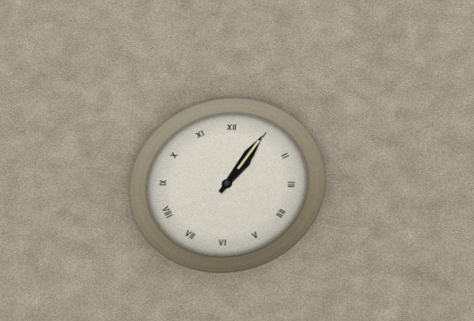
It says h=1 m=5
